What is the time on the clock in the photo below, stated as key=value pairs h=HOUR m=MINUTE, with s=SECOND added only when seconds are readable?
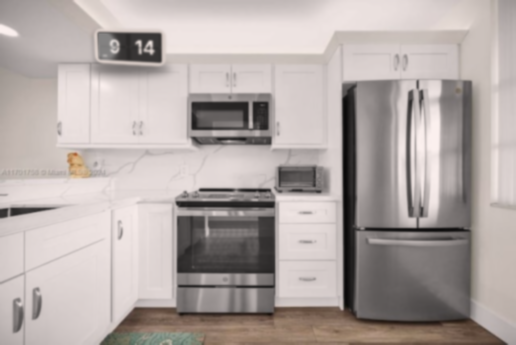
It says h=9 m=14
